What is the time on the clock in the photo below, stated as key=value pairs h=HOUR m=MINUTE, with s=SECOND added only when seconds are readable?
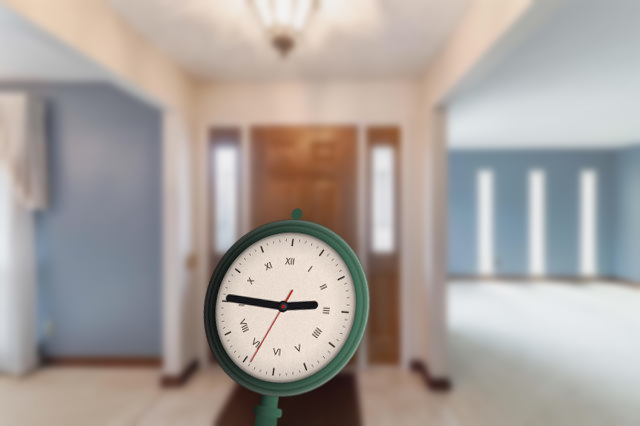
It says h=2 m=45 s=34
